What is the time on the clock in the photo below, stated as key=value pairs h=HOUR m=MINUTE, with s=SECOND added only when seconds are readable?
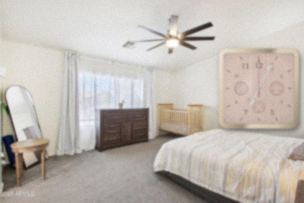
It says h=7 m=5
